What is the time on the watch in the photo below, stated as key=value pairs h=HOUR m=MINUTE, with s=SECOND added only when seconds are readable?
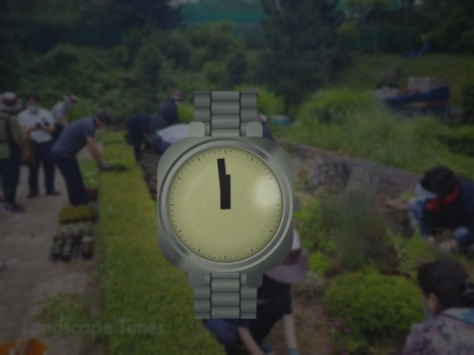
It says h=11 m=59
